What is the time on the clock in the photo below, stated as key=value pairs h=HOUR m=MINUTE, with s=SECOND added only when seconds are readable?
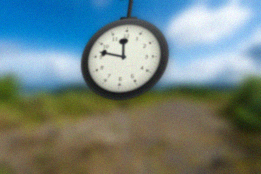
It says h=11 m=47
